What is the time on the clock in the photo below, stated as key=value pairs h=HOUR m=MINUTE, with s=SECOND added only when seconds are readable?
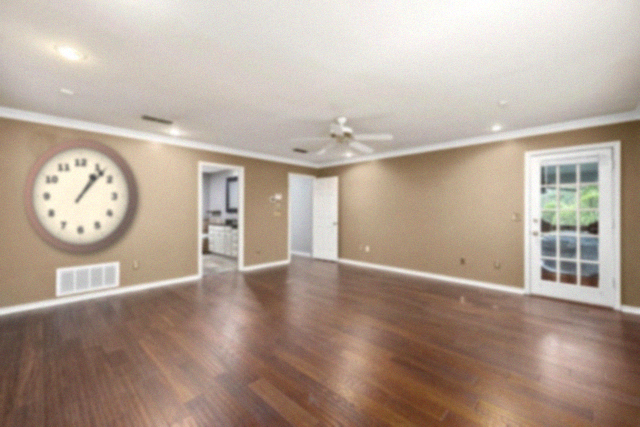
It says h=1 m=7
